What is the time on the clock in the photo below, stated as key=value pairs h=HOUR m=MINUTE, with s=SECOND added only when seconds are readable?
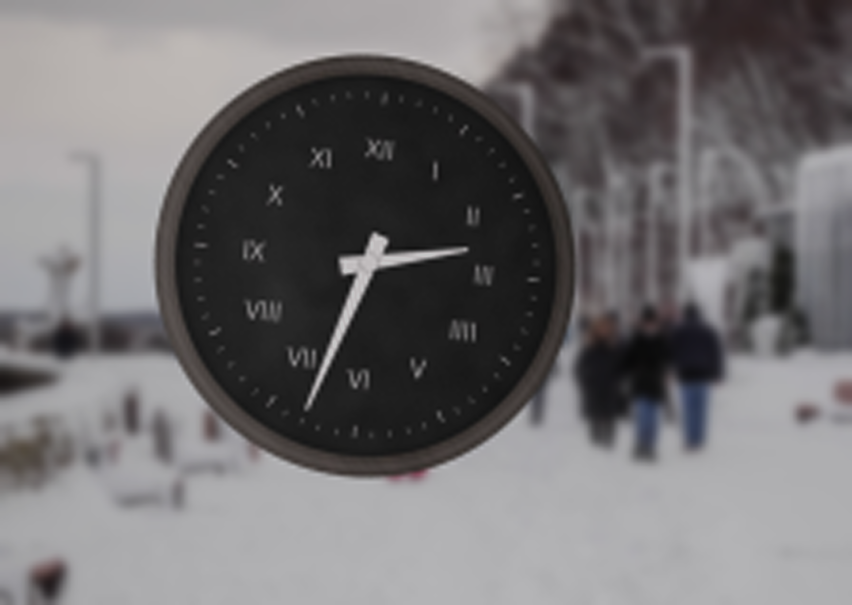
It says h=2 m=33
